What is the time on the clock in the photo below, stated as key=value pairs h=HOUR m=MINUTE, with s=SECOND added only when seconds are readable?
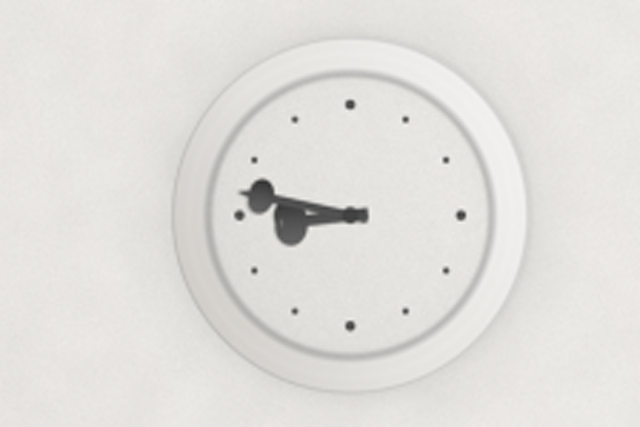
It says h=8 m=47
